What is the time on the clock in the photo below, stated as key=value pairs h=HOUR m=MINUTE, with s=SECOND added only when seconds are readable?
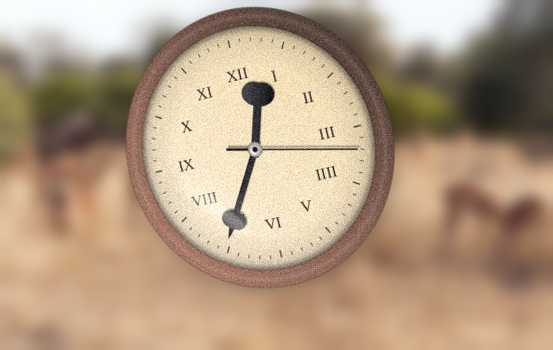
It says h=12 m=35 s=17
